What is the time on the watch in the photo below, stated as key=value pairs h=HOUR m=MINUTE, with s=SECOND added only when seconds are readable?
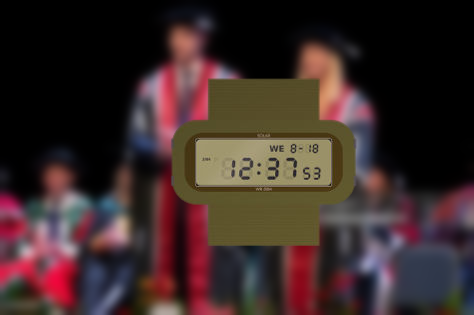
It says h=12 m=37 s=53
